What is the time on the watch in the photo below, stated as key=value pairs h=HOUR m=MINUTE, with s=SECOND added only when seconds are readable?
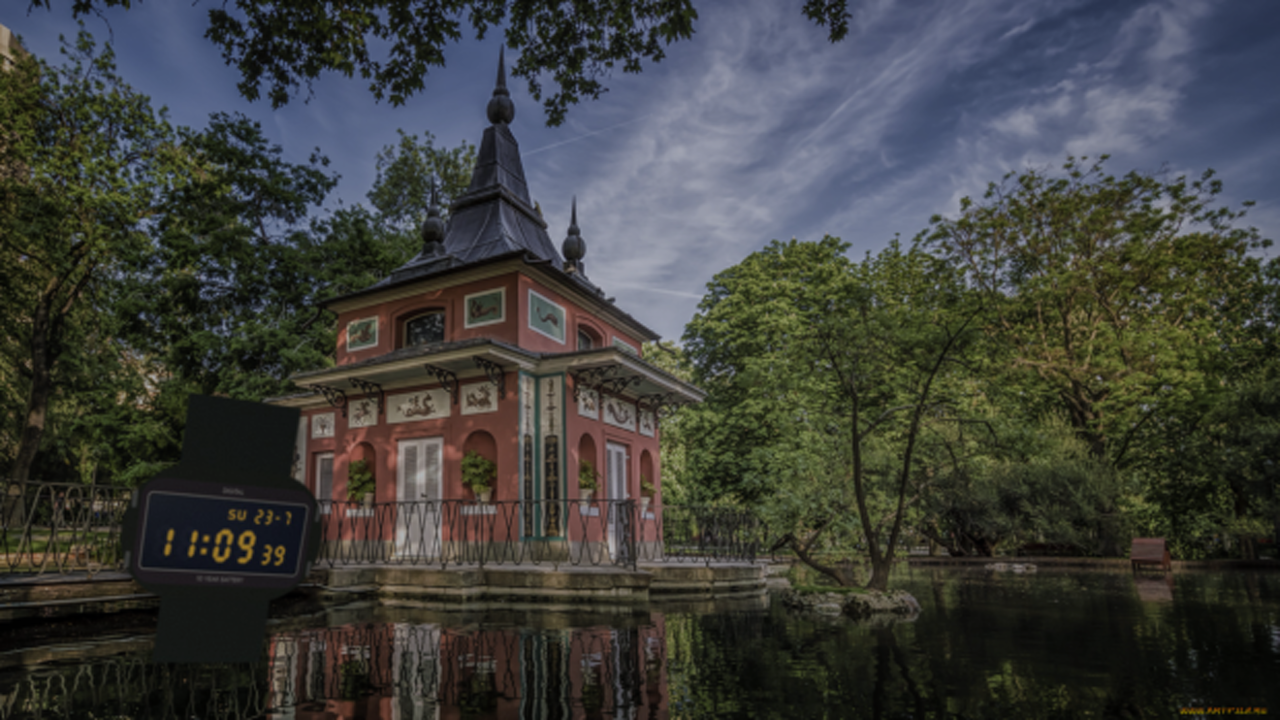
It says h=11 m=9 s=39
